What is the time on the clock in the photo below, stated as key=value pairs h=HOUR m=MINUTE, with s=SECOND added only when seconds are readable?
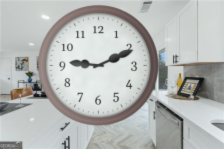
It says h=9 m=11
